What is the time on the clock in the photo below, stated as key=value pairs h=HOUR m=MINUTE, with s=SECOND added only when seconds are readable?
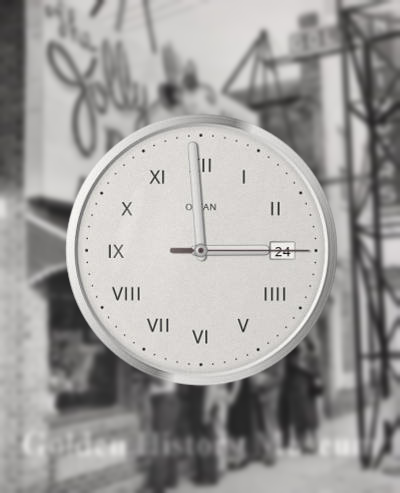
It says h=2 m=59 s=15
